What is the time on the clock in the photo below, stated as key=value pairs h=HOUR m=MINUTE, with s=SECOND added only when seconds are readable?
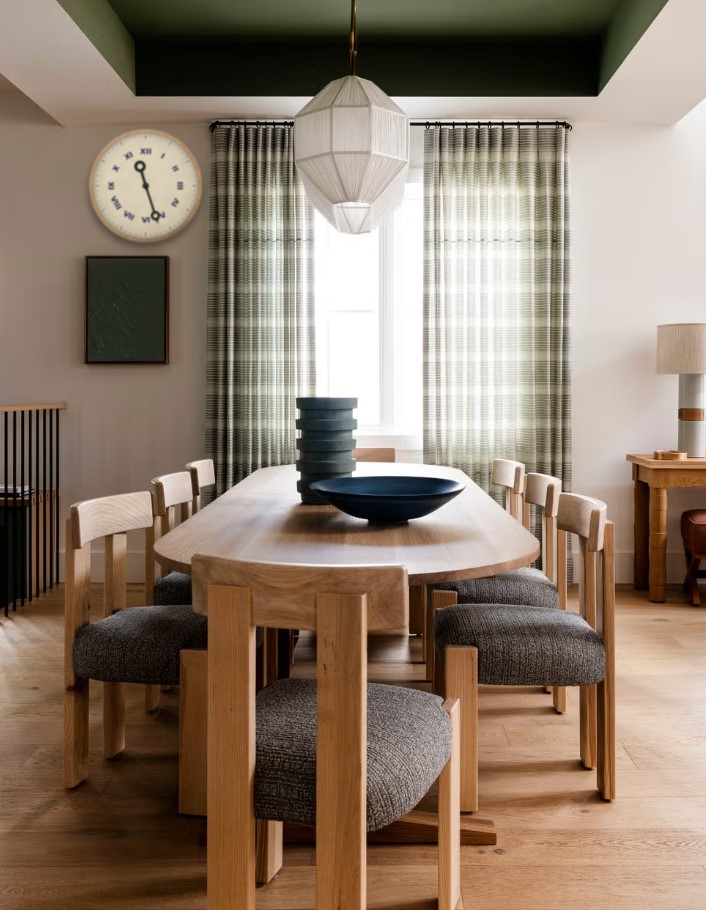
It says h=11 m=27
